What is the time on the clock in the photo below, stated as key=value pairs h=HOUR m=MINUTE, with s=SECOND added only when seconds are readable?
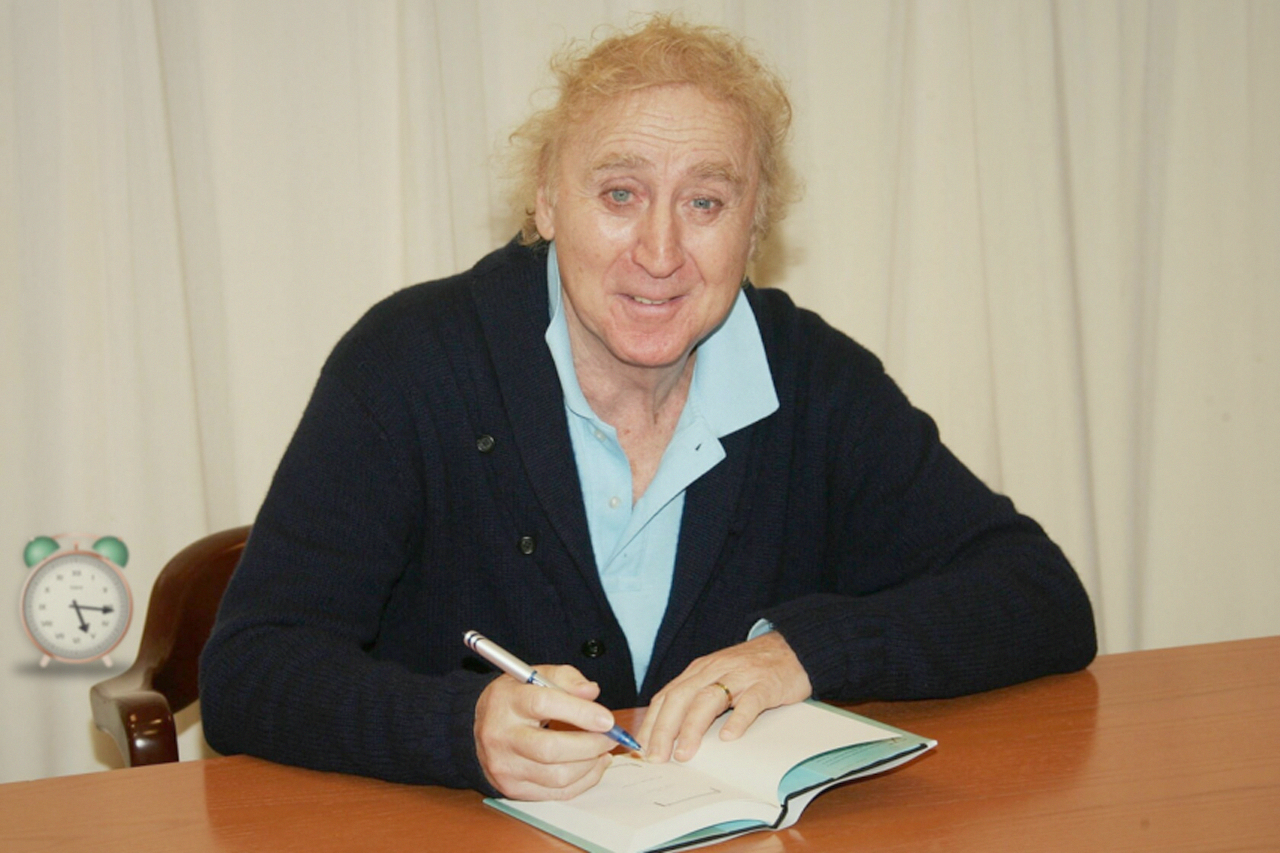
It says h=5 m=16
